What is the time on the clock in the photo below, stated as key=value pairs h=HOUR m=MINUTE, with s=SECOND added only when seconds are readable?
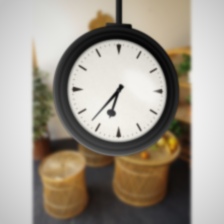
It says h=6 m=37
